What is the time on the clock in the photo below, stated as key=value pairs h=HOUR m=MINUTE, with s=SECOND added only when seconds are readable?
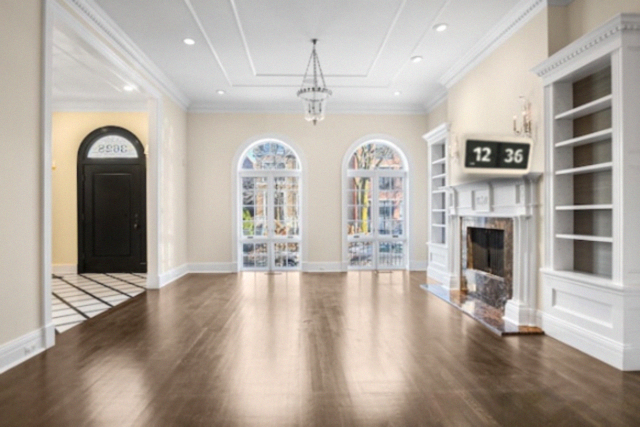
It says h=12 m=36
